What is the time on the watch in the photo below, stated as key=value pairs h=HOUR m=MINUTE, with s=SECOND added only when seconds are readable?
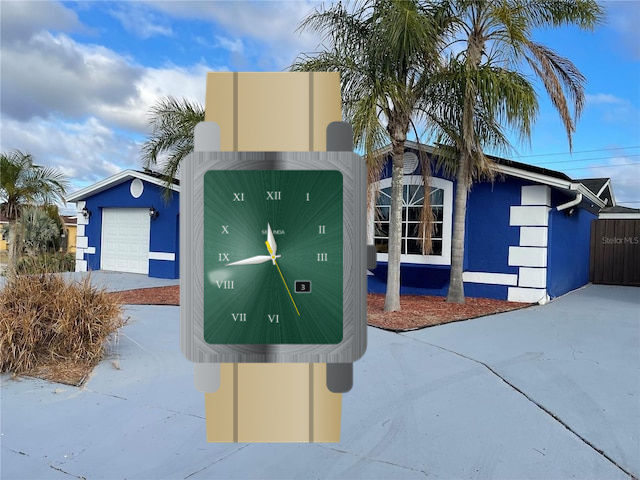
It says h=11 m=43 s=26
